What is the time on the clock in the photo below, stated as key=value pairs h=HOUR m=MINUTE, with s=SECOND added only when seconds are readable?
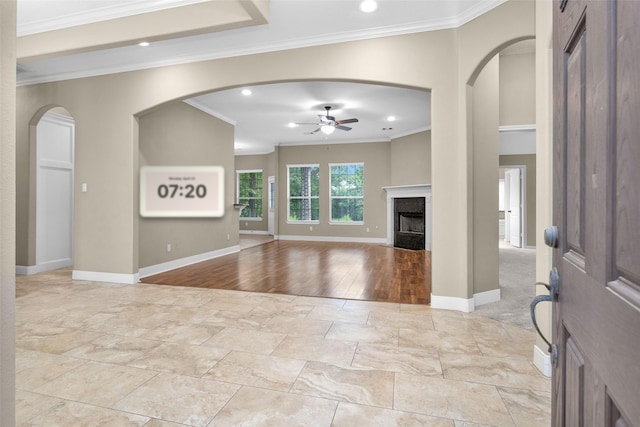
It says h=7 m=20
